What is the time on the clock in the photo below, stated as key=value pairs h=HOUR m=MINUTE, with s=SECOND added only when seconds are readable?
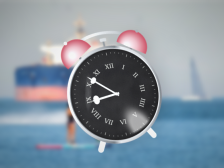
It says h=8 m=52
